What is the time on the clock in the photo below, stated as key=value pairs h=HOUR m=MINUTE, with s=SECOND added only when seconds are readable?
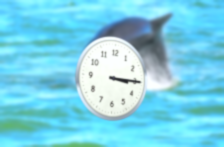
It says h=3 m=15
